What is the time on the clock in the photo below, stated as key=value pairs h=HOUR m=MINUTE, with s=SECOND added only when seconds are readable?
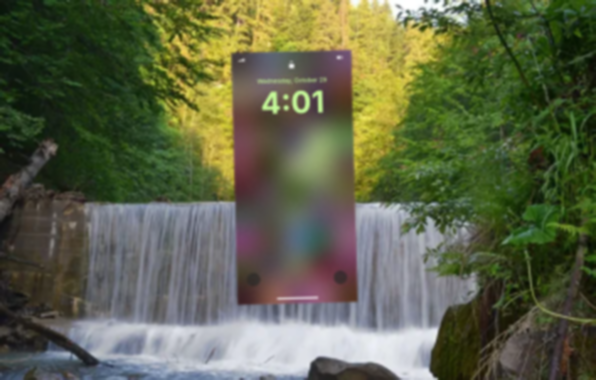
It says h=4 m=1
